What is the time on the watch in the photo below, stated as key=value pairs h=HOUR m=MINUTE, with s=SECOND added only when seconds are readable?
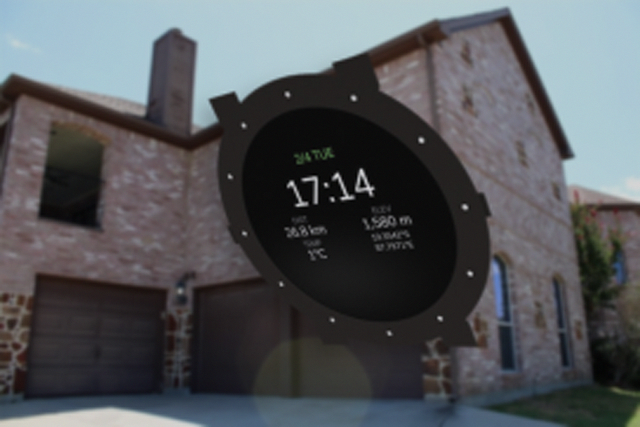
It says h=17 m=14
